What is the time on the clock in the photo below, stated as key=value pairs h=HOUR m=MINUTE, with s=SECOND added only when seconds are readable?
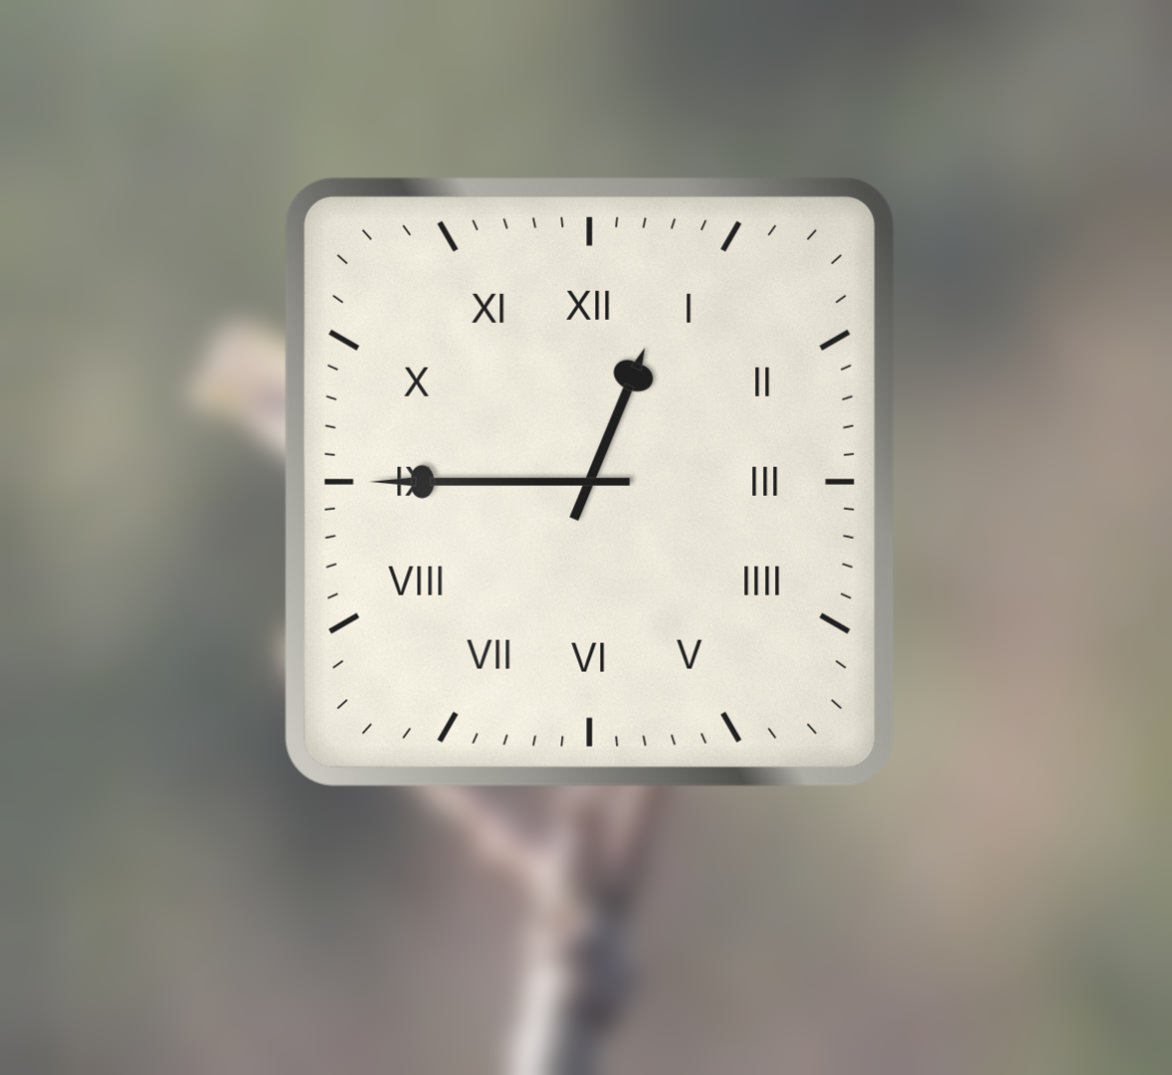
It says h=12 m=45
